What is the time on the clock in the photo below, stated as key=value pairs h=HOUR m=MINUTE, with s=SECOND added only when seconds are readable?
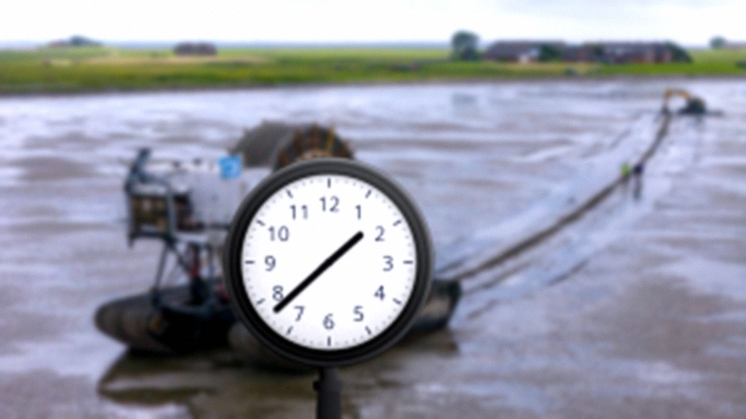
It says h=1 m=38
